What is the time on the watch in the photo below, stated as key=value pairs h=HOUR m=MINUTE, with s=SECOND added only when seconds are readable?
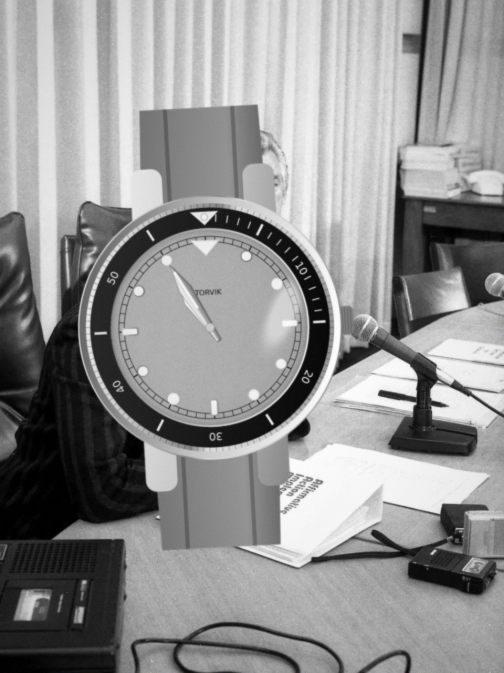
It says h=10 m=55
